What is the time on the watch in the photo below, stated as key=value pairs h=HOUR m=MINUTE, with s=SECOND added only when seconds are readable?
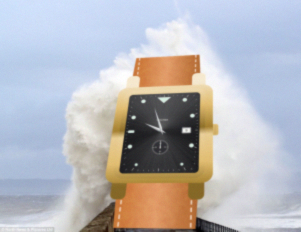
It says h=9 m=57
